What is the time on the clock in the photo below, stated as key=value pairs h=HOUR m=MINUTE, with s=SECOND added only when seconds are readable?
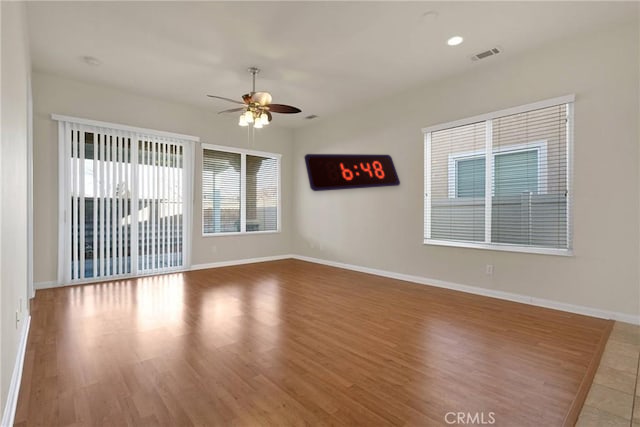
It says h=6 m=48
